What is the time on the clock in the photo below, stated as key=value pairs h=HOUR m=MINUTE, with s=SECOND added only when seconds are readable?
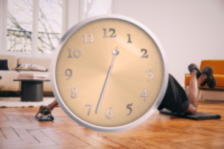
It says h=12 m=33
